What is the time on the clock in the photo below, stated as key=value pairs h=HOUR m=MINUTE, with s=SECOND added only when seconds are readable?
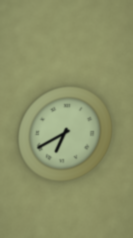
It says h=6 m=40
